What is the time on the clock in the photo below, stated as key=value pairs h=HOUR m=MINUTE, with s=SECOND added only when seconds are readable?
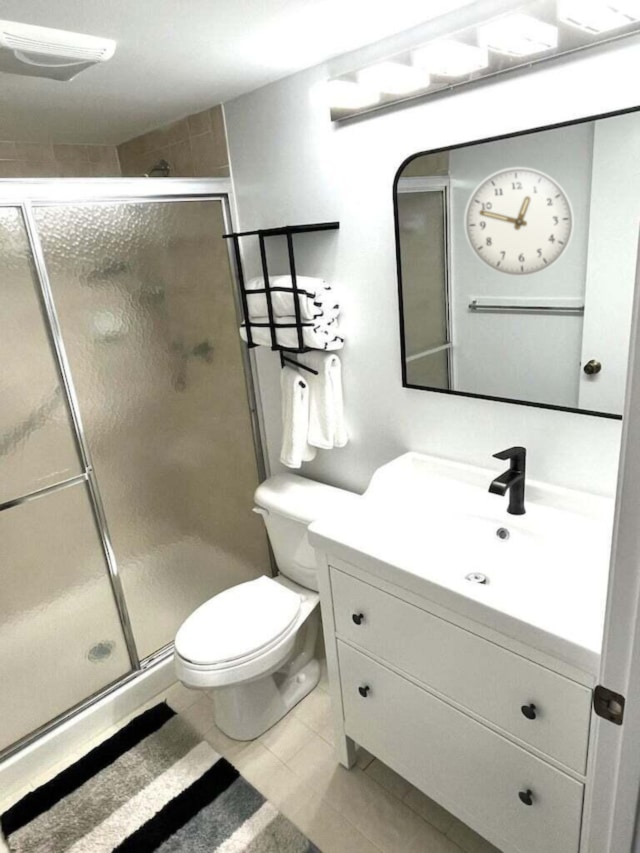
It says h=12 m=48
